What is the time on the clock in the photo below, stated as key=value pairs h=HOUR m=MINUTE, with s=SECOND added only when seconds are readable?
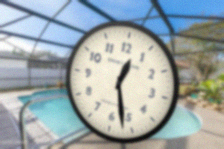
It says h=12 m=27
